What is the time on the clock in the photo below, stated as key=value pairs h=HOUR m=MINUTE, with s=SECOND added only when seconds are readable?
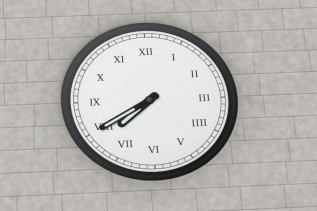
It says h=7 m=40
